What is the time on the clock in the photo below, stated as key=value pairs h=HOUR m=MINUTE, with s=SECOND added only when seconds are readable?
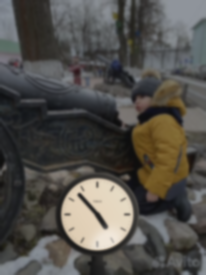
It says h=4 m=53
